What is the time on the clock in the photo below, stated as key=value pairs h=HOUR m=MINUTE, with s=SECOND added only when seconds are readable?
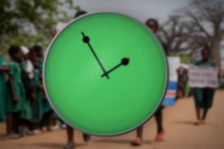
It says h=1 m=55
